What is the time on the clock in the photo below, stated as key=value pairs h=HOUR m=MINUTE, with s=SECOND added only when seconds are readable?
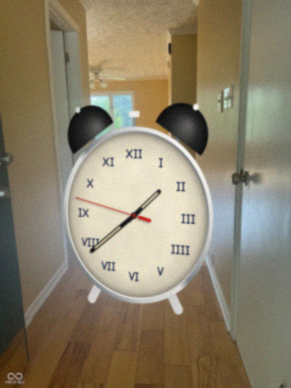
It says h=1 m=38 s=47
